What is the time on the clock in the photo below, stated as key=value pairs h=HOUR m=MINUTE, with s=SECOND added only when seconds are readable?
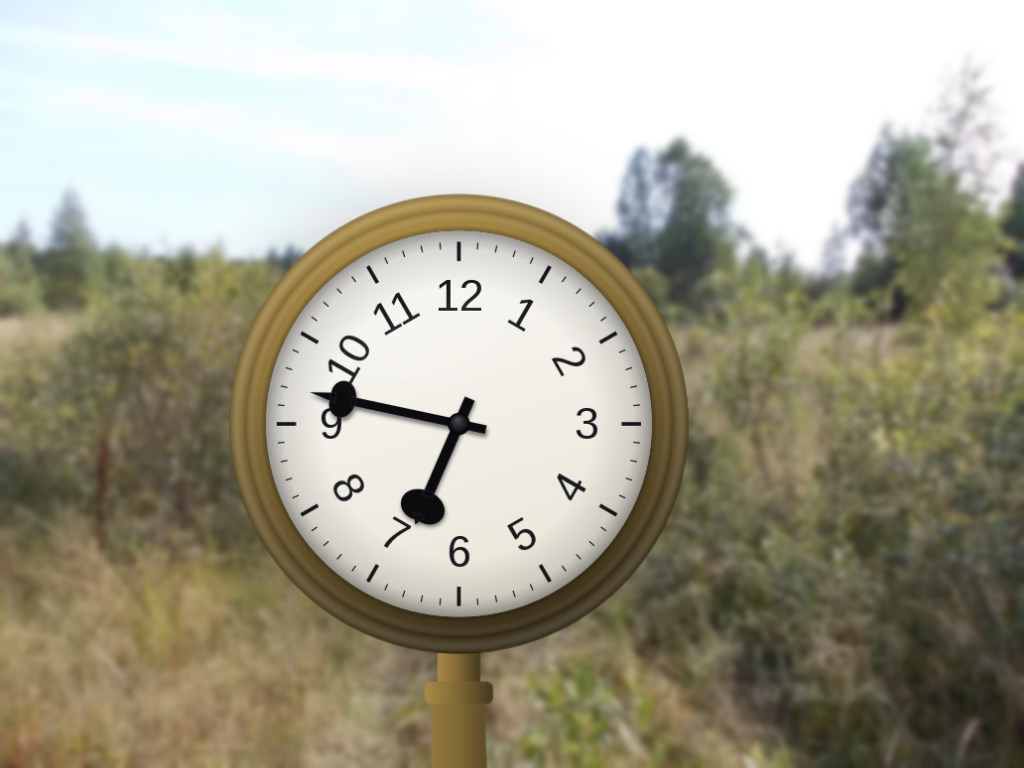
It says h=6 m=47
